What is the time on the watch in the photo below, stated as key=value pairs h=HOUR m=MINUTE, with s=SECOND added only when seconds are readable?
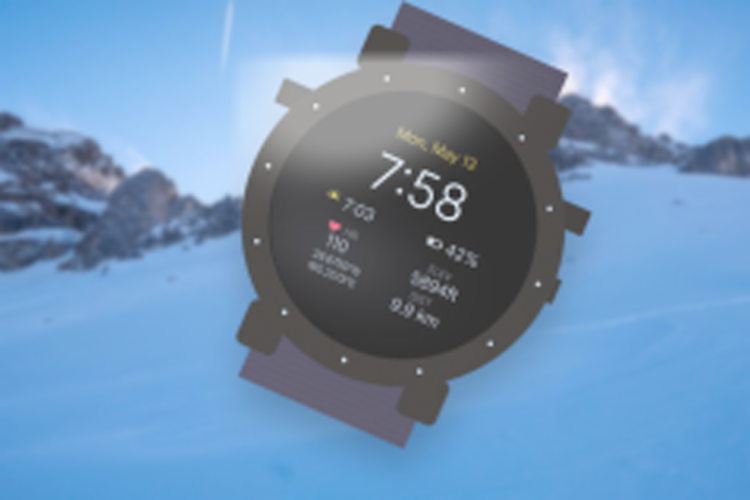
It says h=7 m=58
